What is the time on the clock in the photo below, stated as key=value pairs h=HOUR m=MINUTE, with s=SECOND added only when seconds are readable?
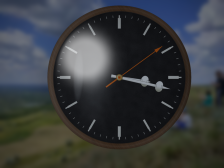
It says h=3 m=17 s=9
